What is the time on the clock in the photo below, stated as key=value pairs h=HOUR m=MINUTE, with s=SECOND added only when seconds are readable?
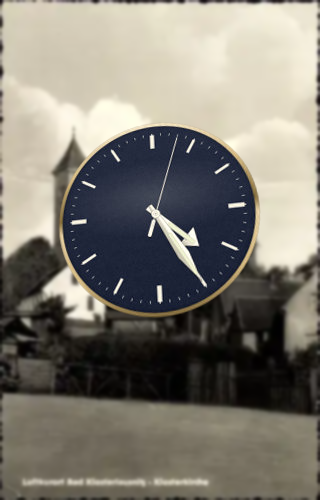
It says h=4 m=25 s=3
